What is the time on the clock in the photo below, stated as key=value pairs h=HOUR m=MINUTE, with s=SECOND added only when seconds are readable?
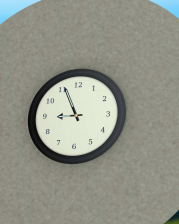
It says h=8 m=56
